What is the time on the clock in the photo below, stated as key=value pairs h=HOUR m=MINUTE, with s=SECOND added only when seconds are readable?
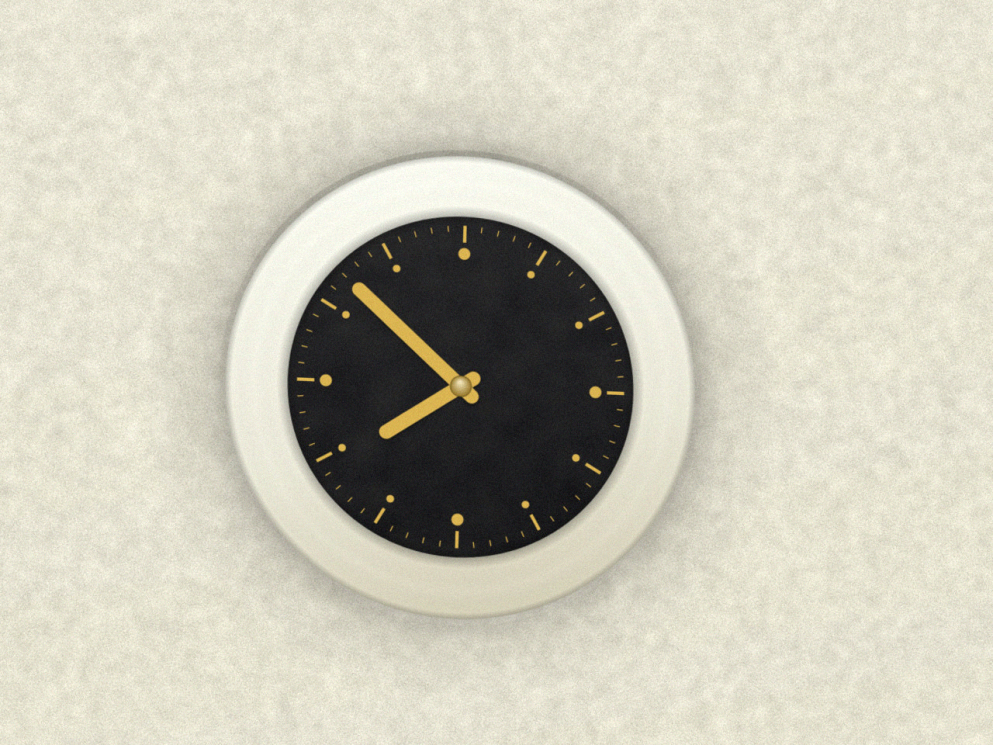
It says h=7 m=52
